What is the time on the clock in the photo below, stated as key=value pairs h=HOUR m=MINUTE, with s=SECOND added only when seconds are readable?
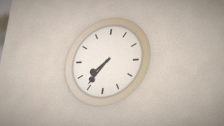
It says h=7 m=36
